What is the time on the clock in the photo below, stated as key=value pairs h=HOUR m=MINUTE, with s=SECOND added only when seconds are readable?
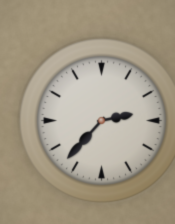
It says h=2 m=37
